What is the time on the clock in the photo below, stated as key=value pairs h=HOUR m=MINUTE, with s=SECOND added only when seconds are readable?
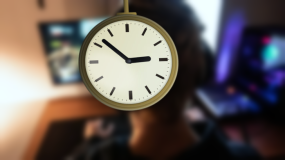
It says h=2 m=52
